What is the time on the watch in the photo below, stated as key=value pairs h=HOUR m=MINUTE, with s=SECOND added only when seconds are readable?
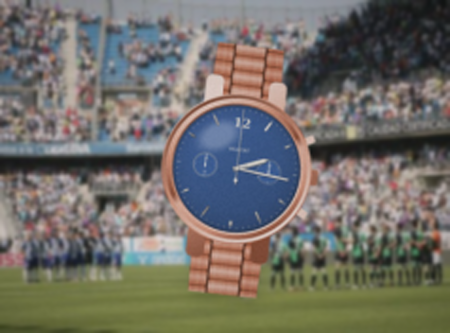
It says h=2 m=16
